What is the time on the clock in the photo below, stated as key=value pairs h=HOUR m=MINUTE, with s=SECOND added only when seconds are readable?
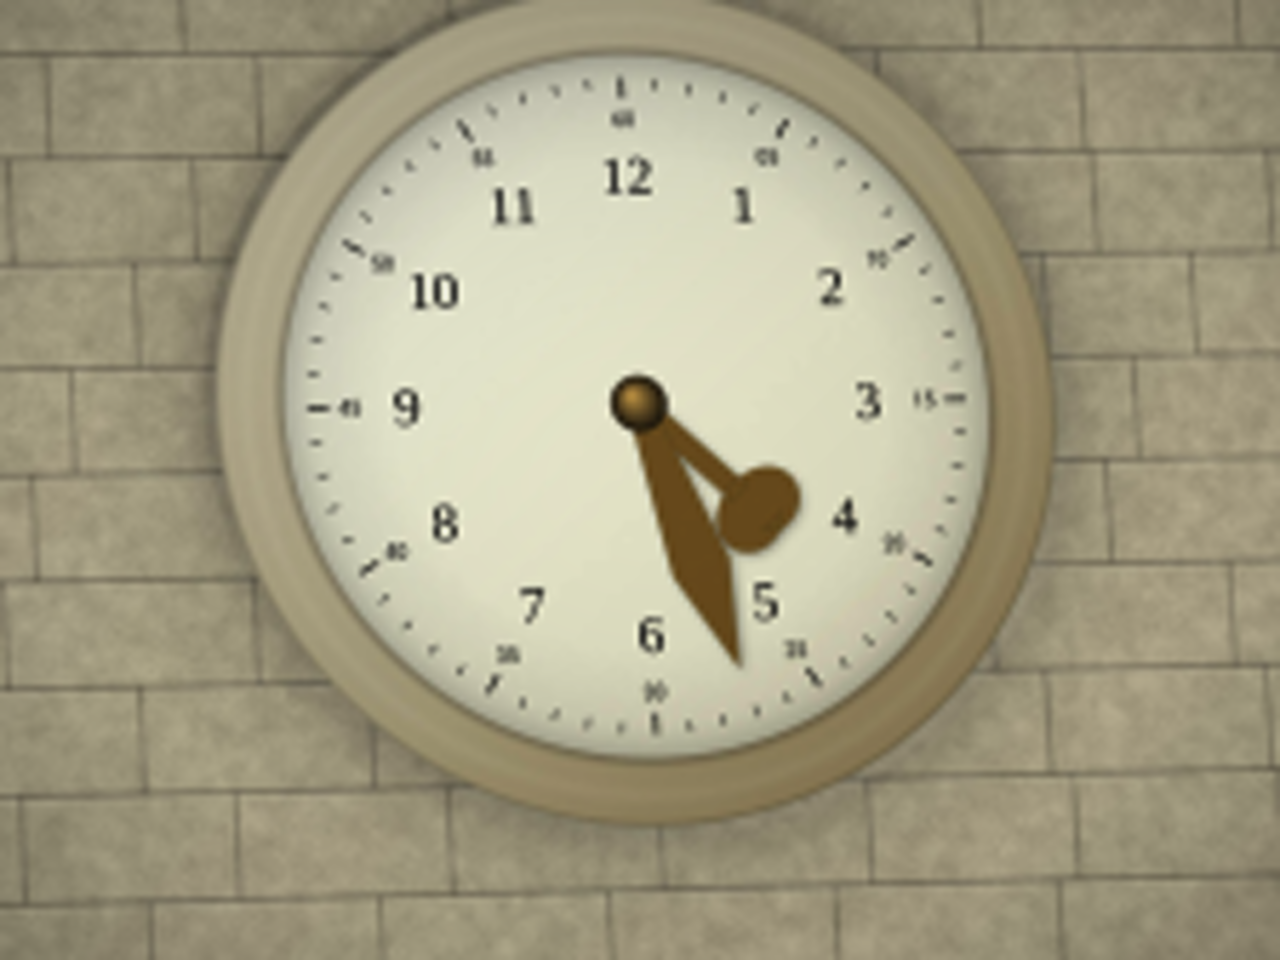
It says h=4 m=27
